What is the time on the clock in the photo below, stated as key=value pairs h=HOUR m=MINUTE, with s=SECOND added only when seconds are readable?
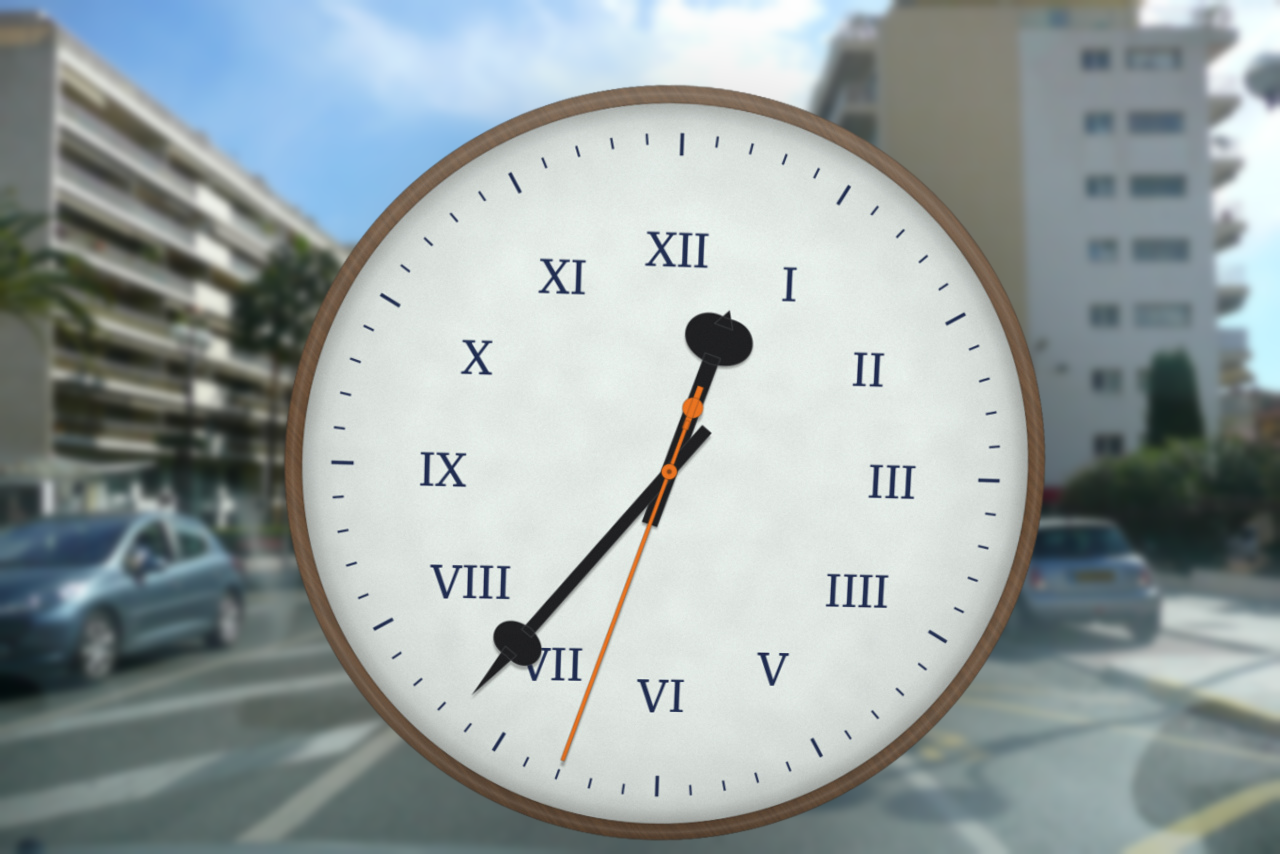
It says h=12 m=36 s=33
